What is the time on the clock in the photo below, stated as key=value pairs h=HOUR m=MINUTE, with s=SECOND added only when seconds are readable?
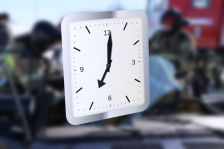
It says h=7 m=1
